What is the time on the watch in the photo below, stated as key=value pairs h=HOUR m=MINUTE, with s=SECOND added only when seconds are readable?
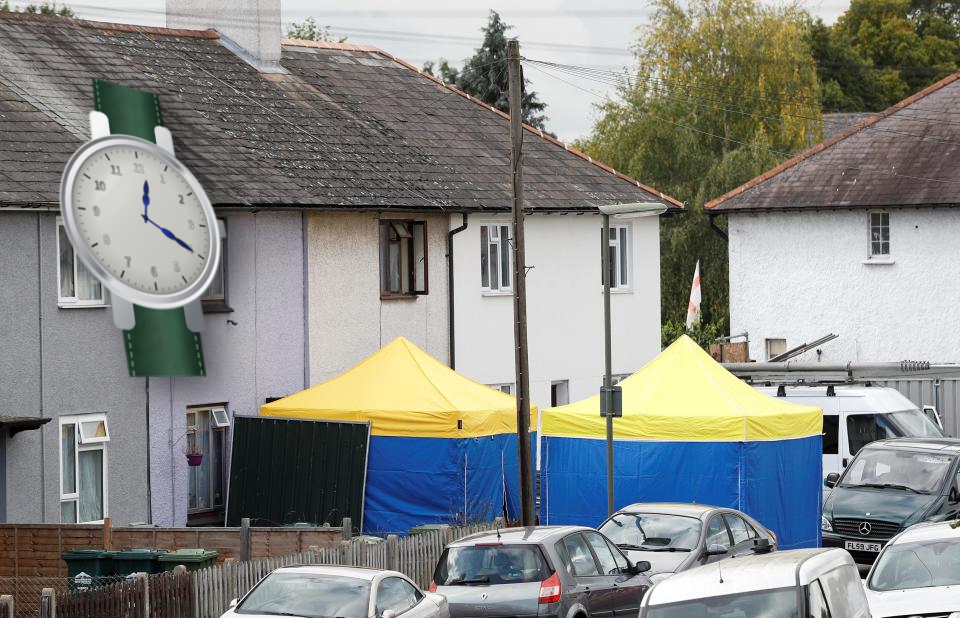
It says h=12 m=20
